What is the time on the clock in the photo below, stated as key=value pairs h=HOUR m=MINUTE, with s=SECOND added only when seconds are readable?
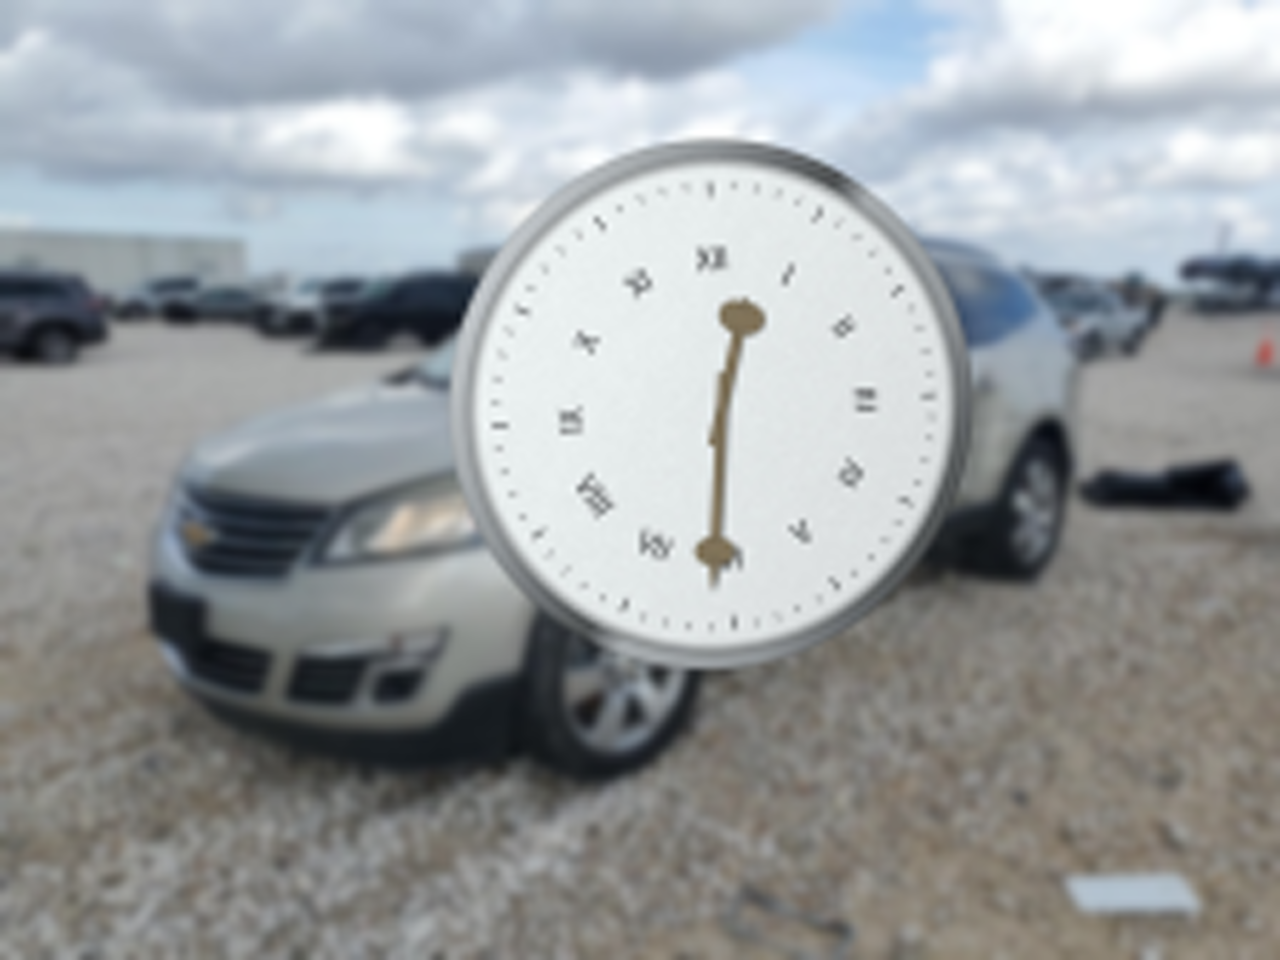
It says h=12 m=31
